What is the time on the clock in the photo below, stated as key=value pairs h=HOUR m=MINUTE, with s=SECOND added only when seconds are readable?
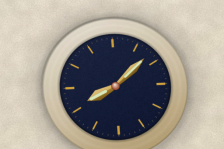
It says h=8 m=8
